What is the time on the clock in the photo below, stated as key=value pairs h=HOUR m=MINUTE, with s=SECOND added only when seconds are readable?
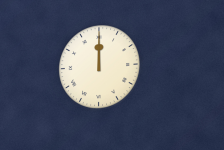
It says h=12 m=0
